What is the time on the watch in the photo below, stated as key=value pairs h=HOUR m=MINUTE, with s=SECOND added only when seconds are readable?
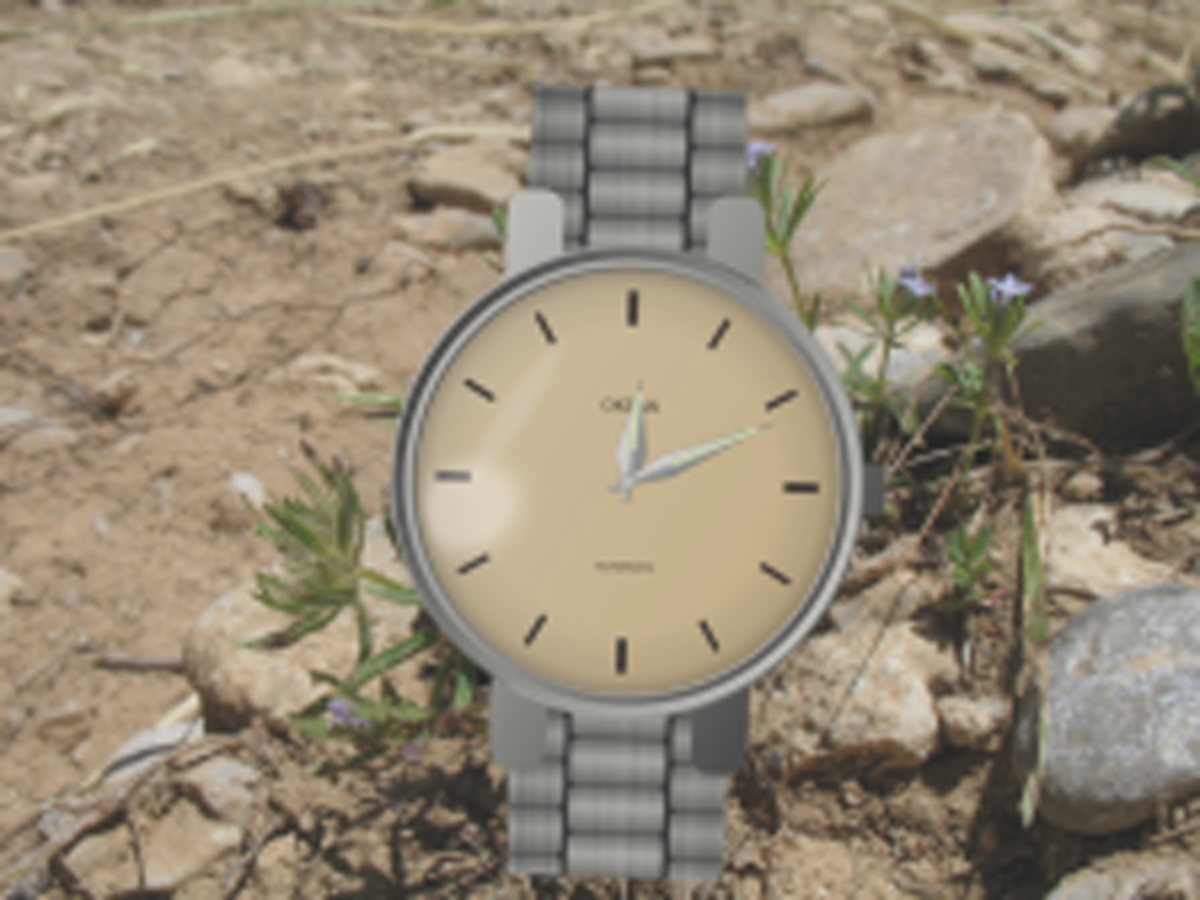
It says h=12 m=11
